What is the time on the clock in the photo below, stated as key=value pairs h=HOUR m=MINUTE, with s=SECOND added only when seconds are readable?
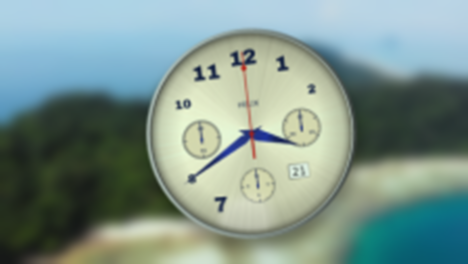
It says h=3 m=40
